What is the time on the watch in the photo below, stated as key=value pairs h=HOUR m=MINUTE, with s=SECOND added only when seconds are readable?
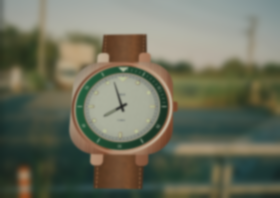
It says h=7 m=57
